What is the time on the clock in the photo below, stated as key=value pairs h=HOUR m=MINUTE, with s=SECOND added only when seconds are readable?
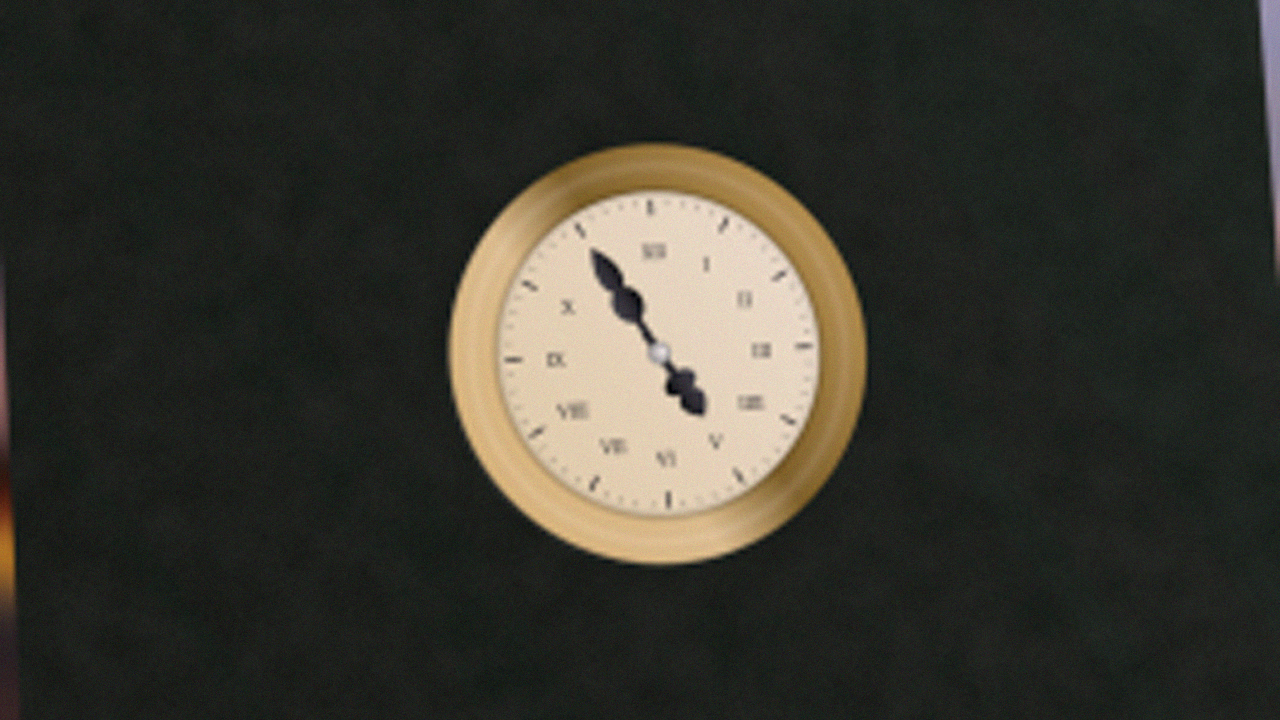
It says h=4 m=55
